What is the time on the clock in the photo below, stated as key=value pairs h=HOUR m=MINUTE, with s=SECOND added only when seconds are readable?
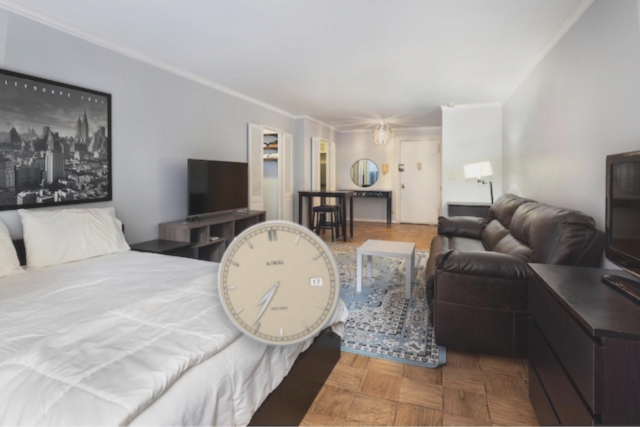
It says h=7 m=36
